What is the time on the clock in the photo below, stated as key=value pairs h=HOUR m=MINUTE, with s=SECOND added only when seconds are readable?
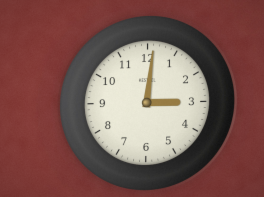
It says h=3 m=1
